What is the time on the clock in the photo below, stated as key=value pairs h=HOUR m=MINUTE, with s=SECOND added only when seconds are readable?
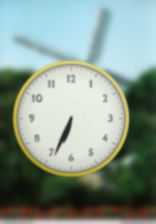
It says h=6 m=34
